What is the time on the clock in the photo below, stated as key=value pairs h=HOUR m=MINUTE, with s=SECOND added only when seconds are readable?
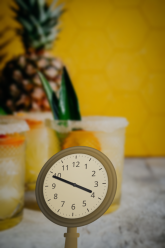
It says h=3 m=49
